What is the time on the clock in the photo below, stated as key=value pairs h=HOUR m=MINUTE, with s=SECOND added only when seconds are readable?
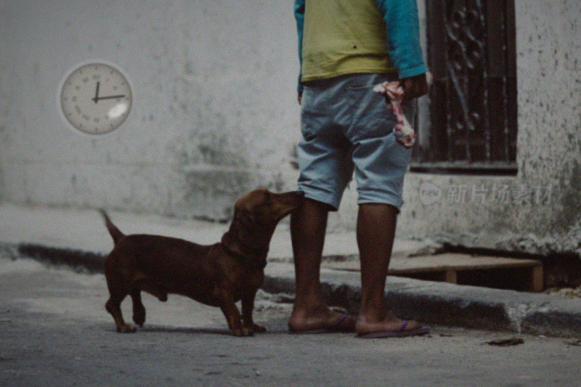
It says h=12 m=14
